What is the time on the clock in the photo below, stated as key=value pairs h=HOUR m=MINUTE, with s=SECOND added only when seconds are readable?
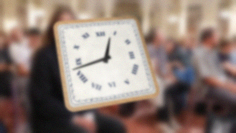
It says h=12 m=43
